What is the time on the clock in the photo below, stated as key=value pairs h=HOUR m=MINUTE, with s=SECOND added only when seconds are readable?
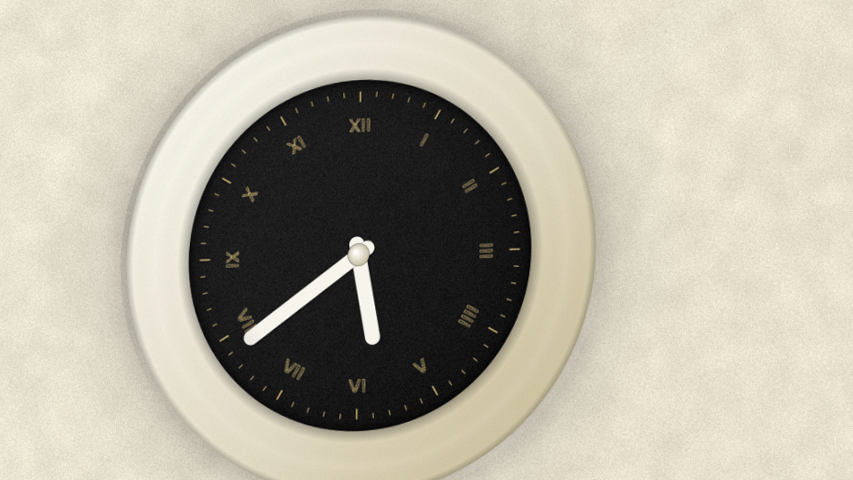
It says h=5 m=39
